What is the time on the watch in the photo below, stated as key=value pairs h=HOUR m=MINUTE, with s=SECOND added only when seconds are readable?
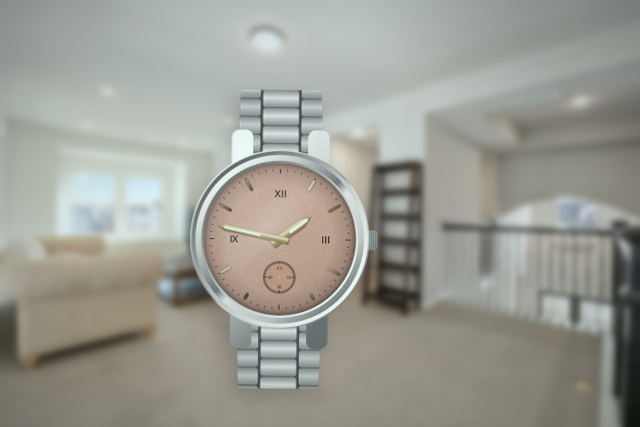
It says h=1 m=47
